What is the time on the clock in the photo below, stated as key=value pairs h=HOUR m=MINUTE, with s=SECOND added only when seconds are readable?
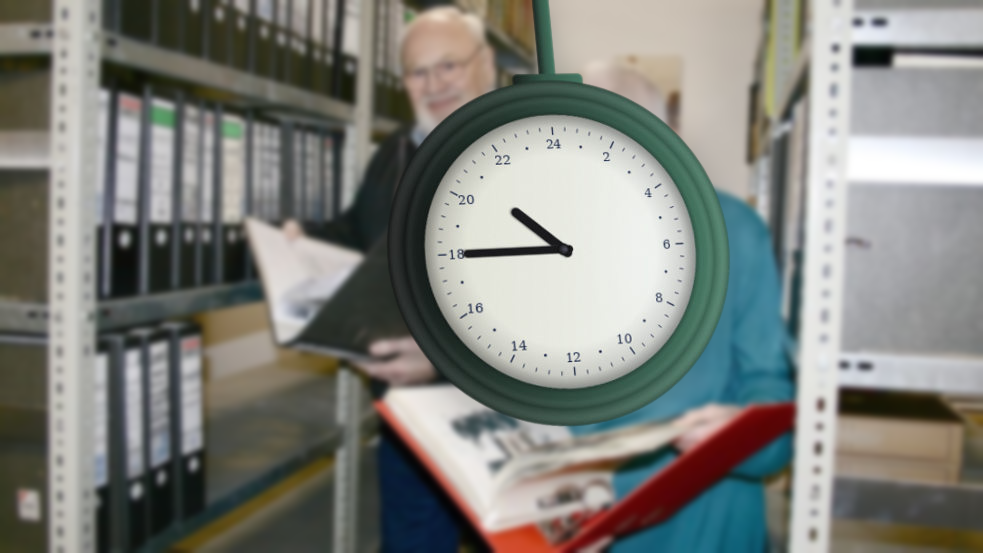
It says h=20 m=45
